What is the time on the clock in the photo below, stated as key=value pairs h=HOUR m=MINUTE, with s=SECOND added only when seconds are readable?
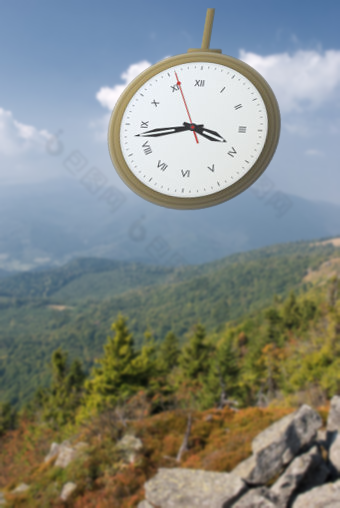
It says h=3 m=42 s=56
